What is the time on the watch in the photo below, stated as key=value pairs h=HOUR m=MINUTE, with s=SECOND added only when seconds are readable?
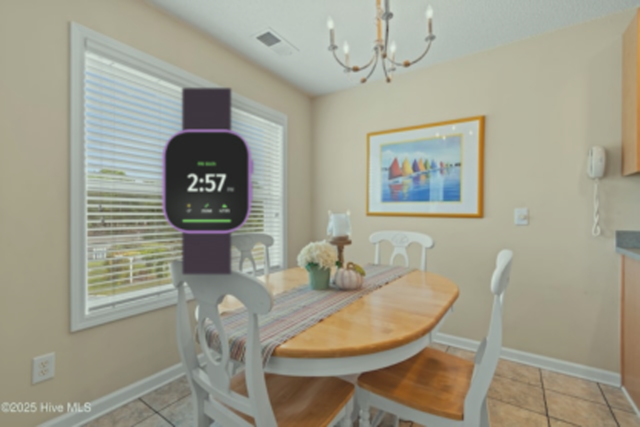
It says h=2 m=57
